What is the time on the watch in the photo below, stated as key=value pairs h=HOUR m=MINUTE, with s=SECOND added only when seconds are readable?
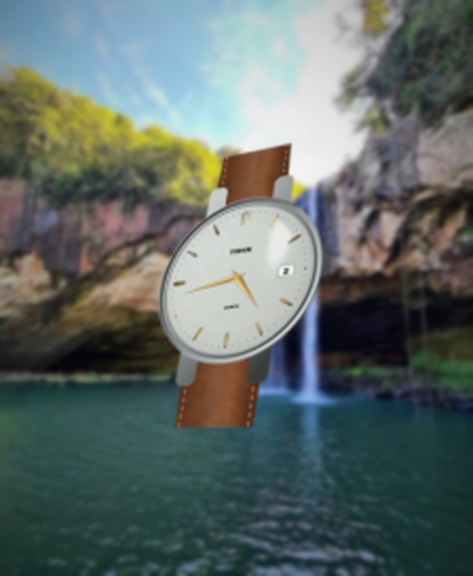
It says h=4 m=43
